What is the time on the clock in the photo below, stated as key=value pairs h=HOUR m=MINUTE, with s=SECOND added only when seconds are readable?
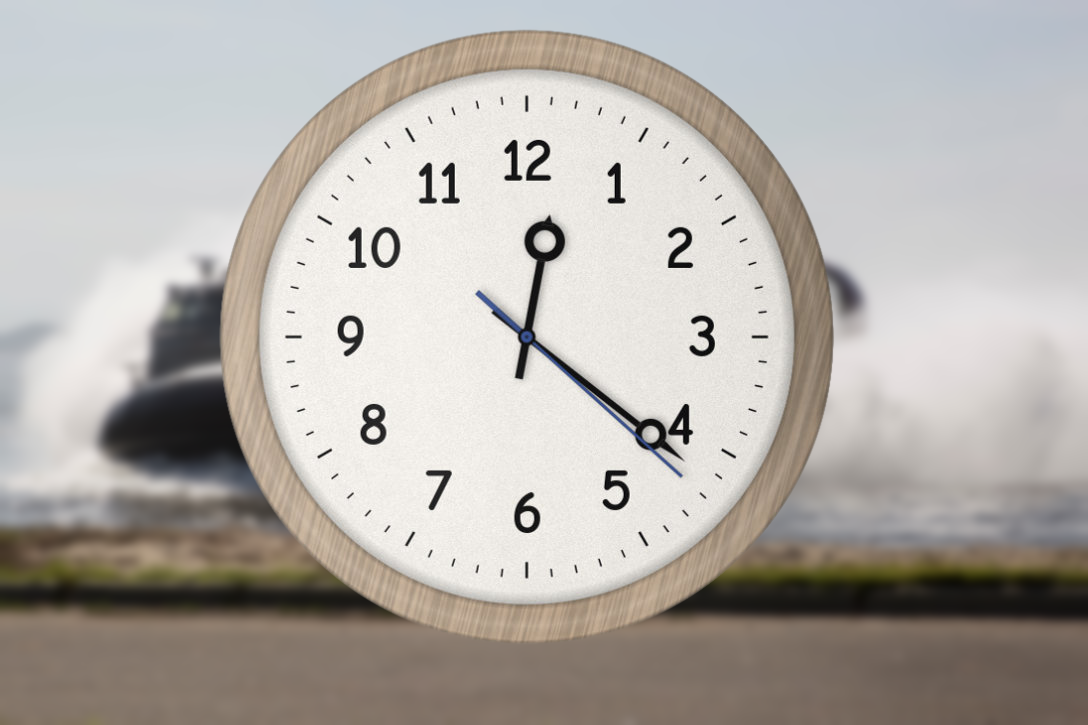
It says h=12 m=21 s=22
